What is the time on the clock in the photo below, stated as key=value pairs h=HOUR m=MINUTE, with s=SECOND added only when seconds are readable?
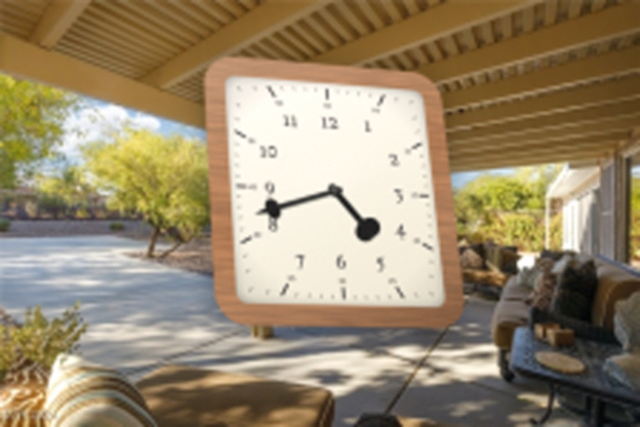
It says h=4 m=42
